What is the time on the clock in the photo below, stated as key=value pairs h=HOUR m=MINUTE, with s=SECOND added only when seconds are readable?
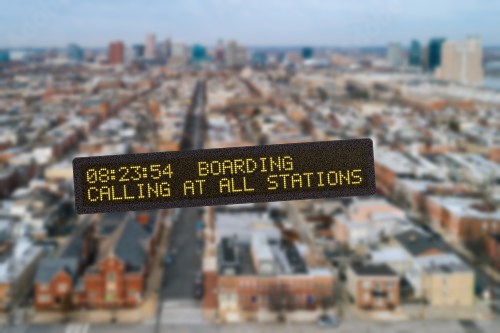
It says h=8 m=23 s=54
